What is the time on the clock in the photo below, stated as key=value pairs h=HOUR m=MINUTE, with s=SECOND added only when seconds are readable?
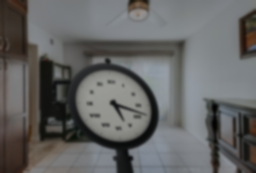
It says h=5 m=18
